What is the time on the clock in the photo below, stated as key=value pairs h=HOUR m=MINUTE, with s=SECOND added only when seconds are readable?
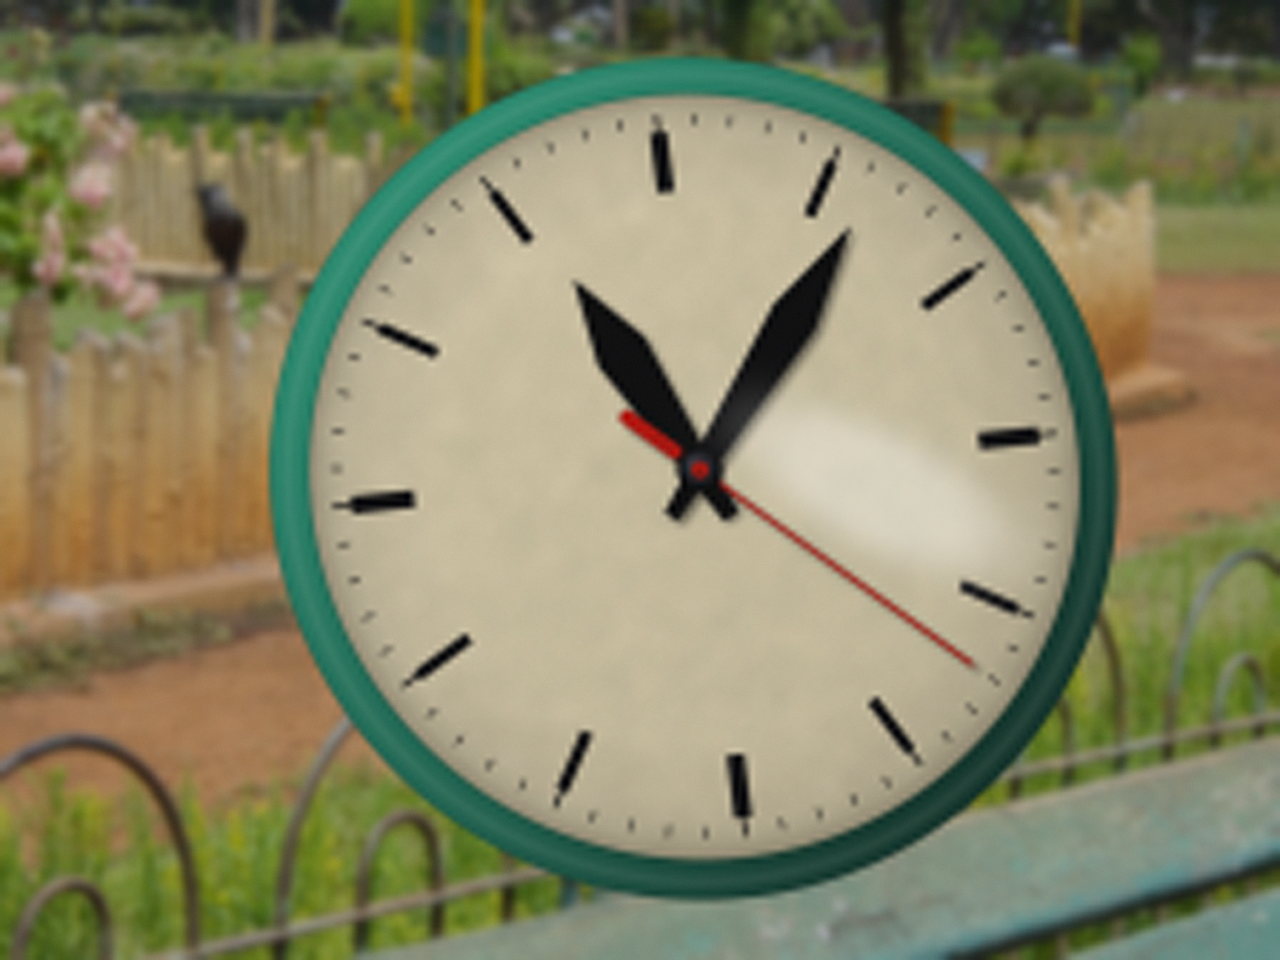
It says h=11 m=6 s=22
